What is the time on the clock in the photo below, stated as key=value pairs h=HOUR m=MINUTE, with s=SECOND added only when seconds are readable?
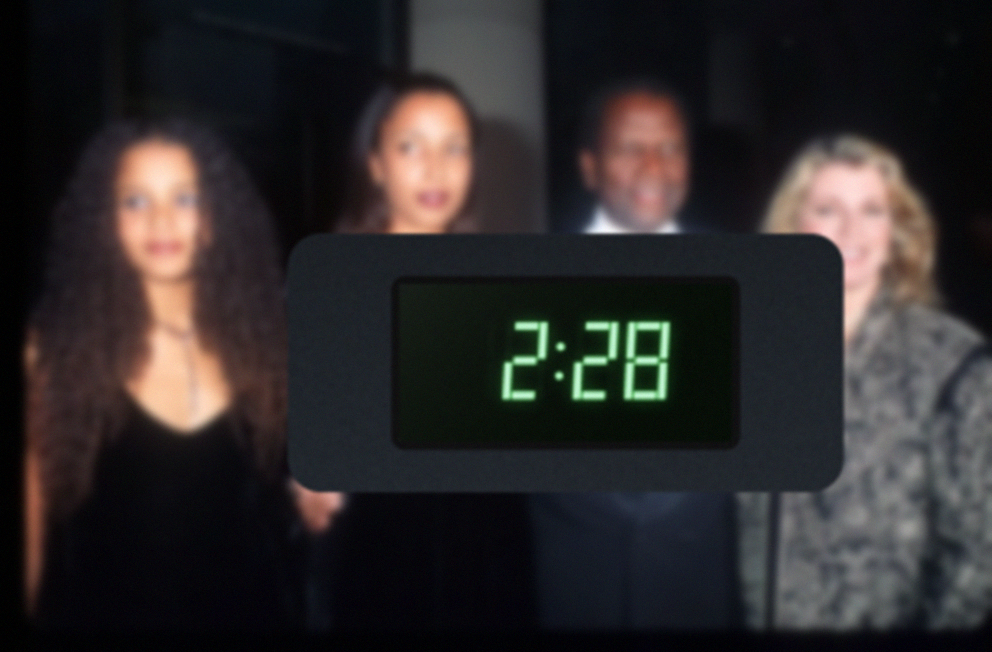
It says h=2 m=28
